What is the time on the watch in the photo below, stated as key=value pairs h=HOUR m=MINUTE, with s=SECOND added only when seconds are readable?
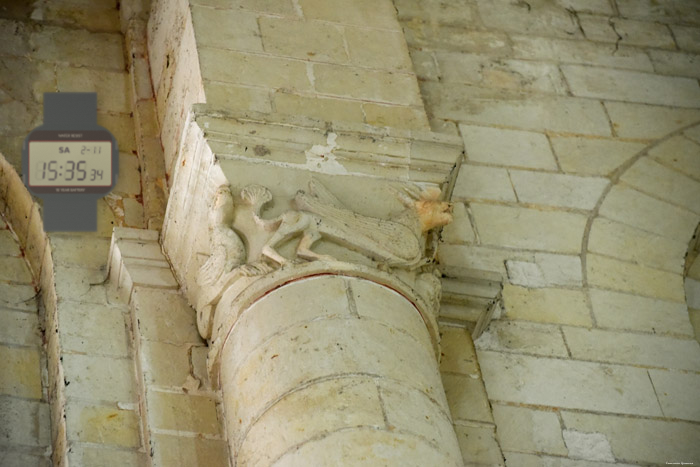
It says h=15 m=35 s=34
